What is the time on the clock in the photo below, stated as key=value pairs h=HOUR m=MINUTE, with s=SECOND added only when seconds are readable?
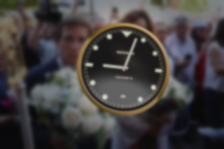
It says h=9 m=3
